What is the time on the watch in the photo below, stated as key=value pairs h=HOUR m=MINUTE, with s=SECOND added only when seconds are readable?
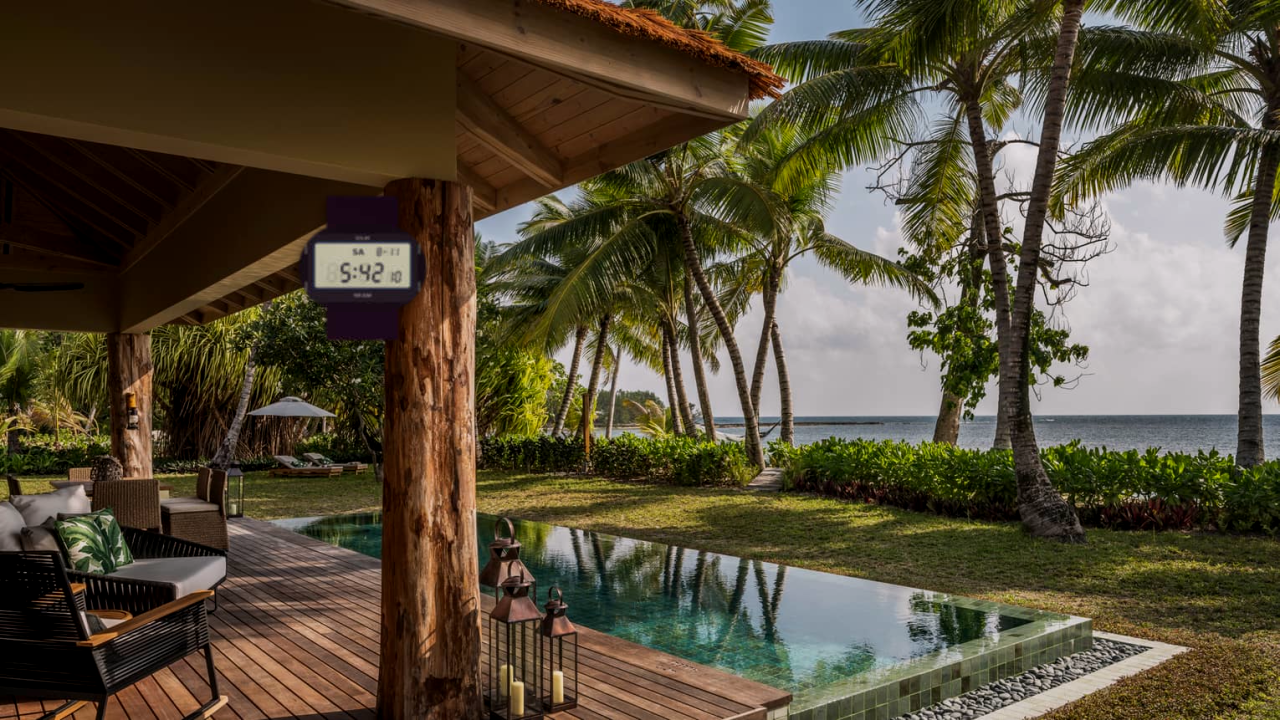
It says h=5 m=42 s=10
